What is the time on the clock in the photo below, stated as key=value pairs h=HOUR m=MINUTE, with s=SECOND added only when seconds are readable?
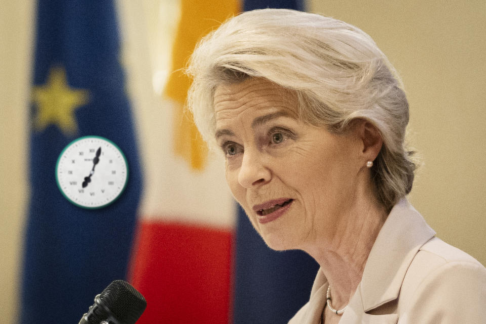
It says h=7 m=3
